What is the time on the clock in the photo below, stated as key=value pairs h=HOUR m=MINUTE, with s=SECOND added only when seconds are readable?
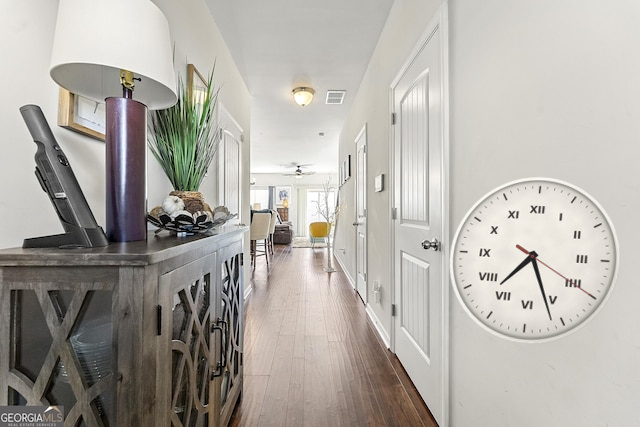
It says h=7 m=26 s=20
